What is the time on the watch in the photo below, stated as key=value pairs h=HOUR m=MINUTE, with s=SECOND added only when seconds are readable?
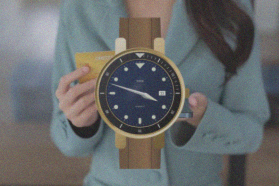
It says h=3 m=48
